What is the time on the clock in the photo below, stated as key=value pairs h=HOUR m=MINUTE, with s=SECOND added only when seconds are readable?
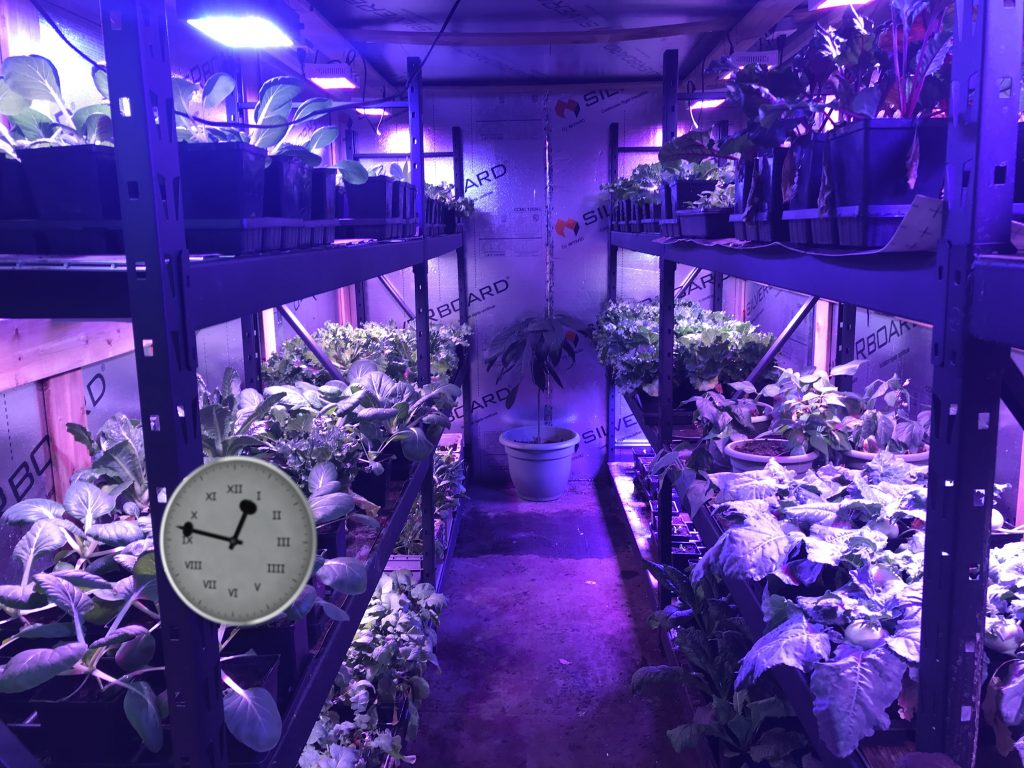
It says h=12 m=47
